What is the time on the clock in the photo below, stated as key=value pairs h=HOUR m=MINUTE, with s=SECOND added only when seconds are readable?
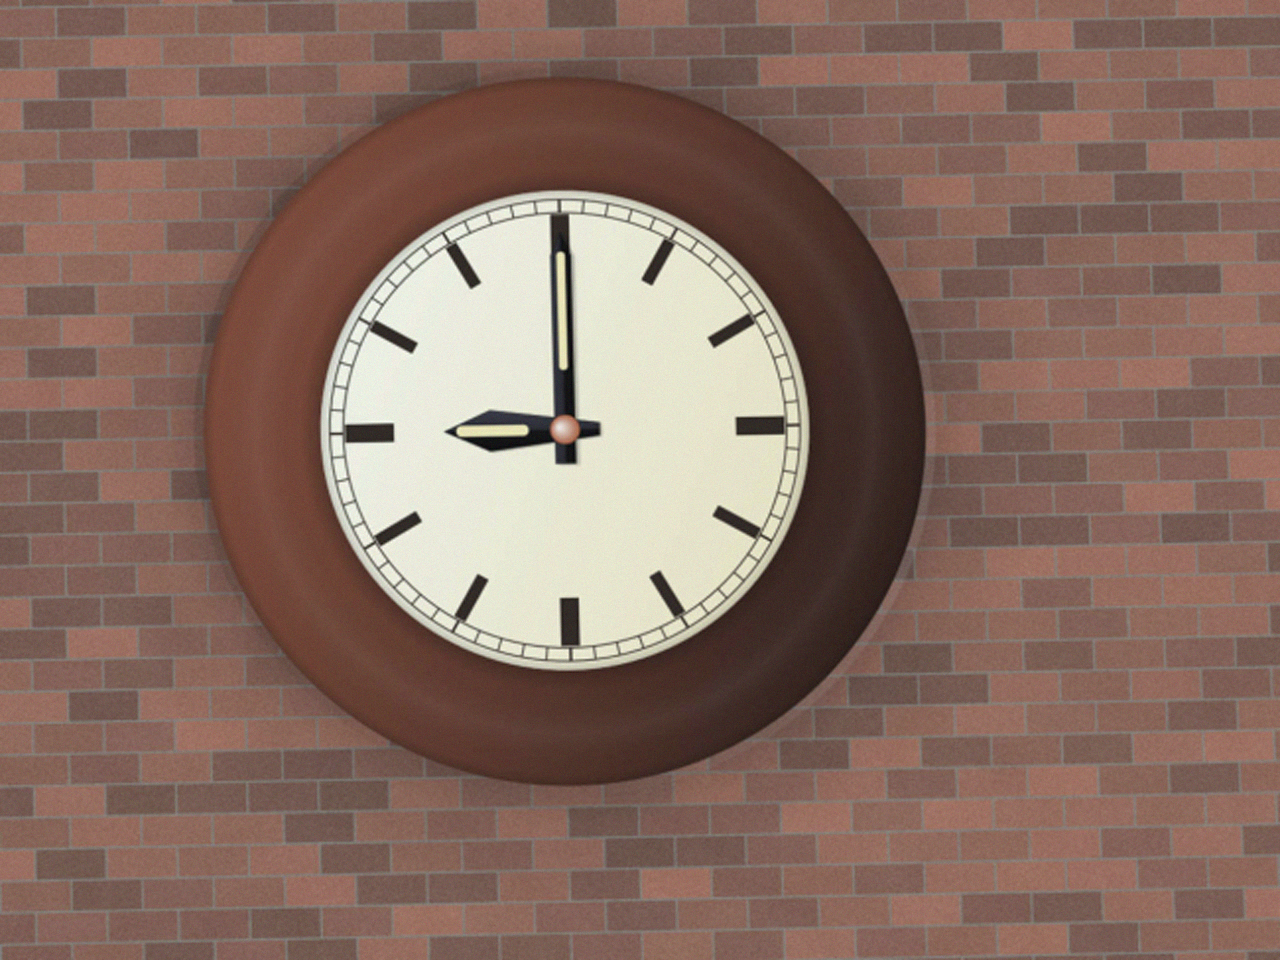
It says h=9 m=0
